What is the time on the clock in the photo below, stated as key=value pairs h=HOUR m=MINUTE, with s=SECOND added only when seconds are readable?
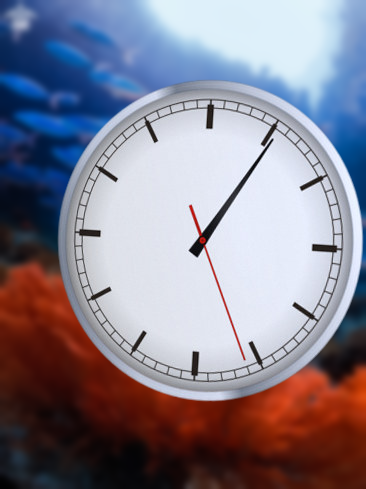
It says h=1 m=5 s=26
